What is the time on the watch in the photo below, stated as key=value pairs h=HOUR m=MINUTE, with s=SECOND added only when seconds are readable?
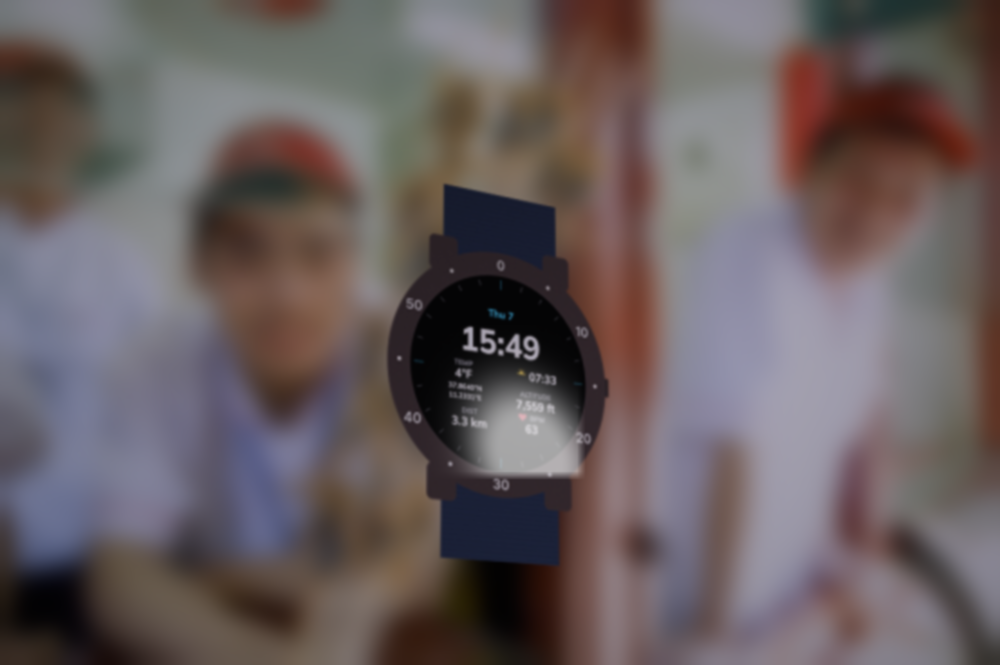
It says h=15 m=49
